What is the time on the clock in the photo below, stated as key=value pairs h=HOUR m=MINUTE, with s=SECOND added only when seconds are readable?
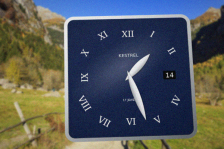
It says h=1 m=27
